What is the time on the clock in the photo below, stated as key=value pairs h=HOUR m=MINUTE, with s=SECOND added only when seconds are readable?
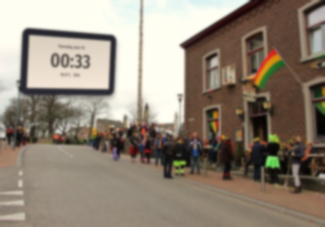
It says h=0 m=33
